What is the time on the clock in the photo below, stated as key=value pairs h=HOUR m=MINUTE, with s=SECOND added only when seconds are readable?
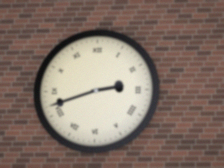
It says h=2 m=42
